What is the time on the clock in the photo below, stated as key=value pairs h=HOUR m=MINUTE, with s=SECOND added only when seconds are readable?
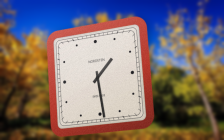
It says h=1 m=29
